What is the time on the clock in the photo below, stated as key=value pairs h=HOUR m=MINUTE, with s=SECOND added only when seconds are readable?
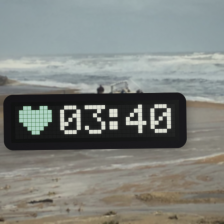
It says h=3 m=40
